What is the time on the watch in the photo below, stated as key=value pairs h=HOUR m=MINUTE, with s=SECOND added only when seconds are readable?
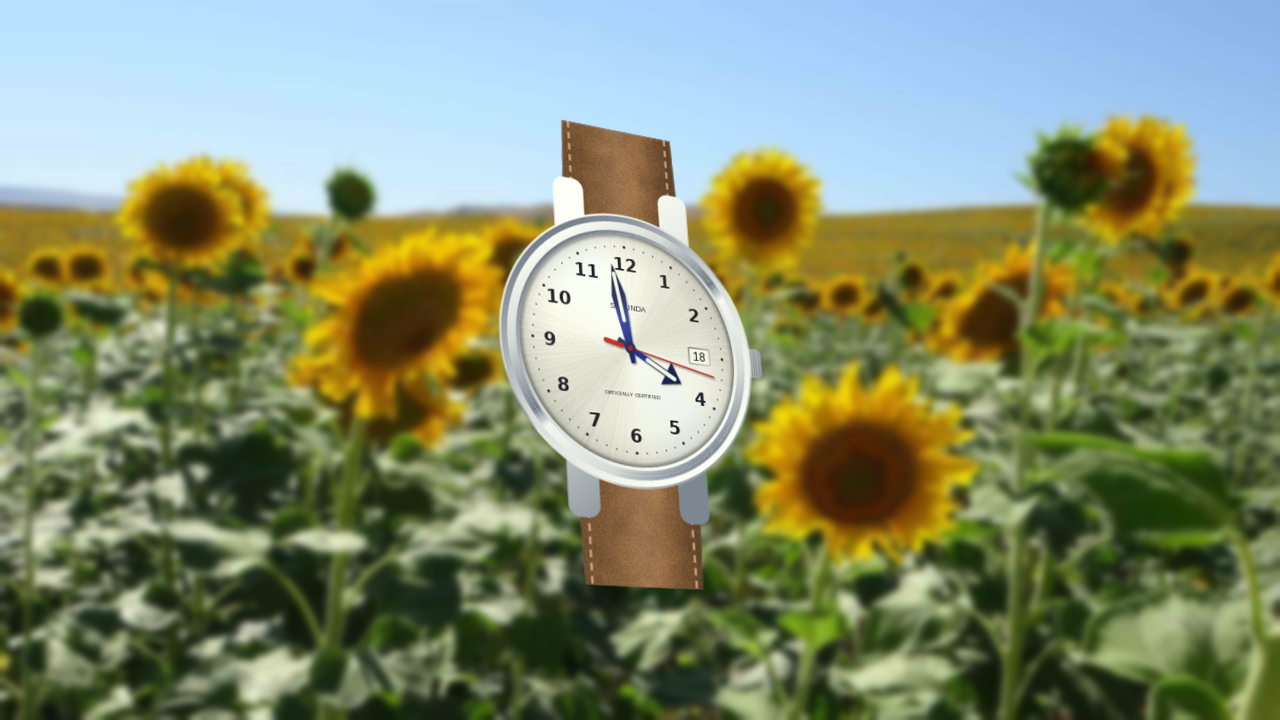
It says h=3 m=58 s=17
